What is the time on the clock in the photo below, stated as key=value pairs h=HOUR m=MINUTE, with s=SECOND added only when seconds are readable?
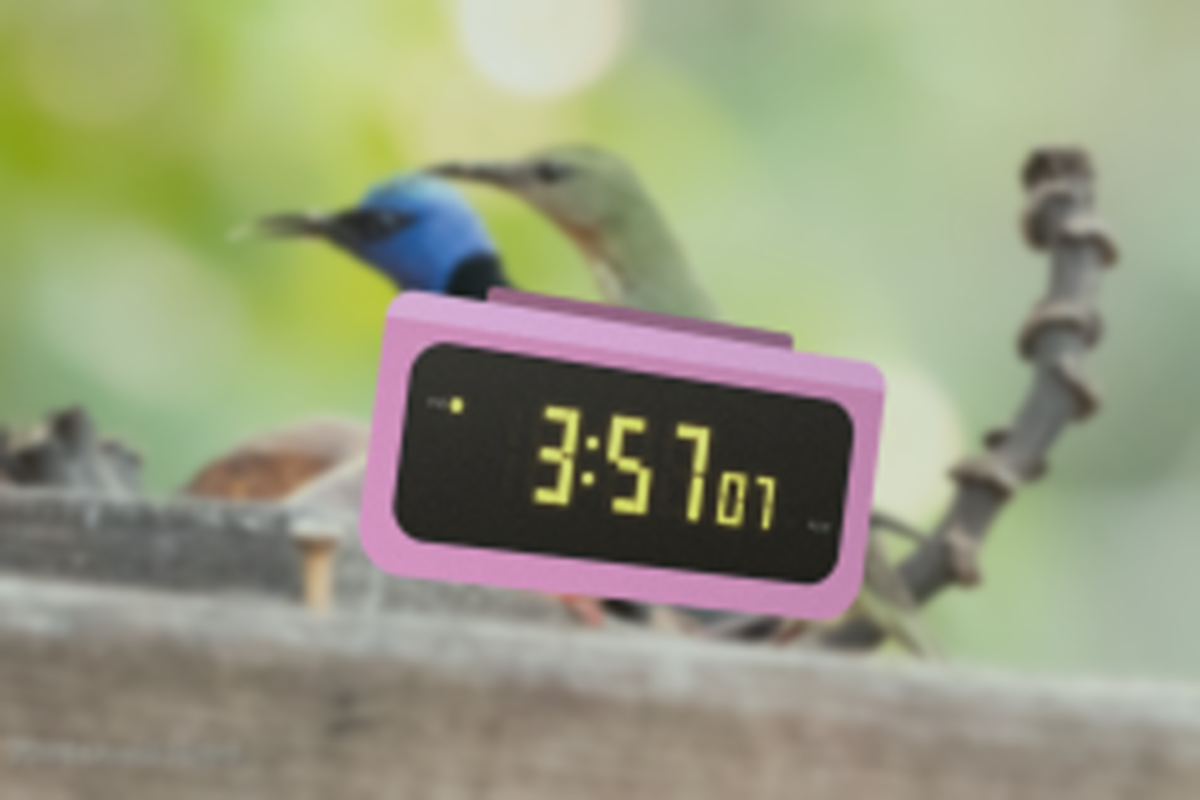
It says h=3 m=57 s=7
